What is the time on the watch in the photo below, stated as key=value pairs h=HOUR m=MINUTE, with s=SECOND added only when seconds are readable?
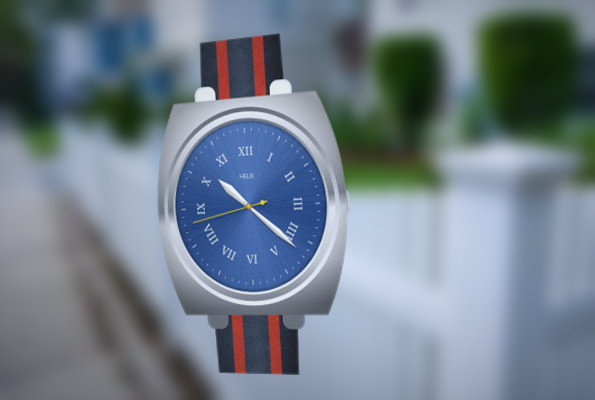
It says h=10 m=21 s=43
